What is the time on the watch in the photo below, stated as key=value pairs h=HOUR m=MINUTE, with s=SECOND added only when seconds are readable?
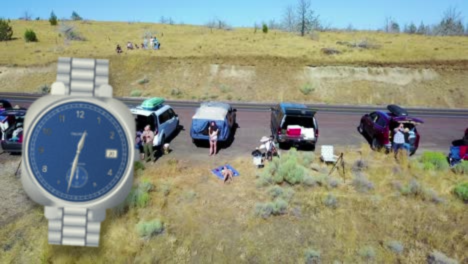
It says h=12 m=32
